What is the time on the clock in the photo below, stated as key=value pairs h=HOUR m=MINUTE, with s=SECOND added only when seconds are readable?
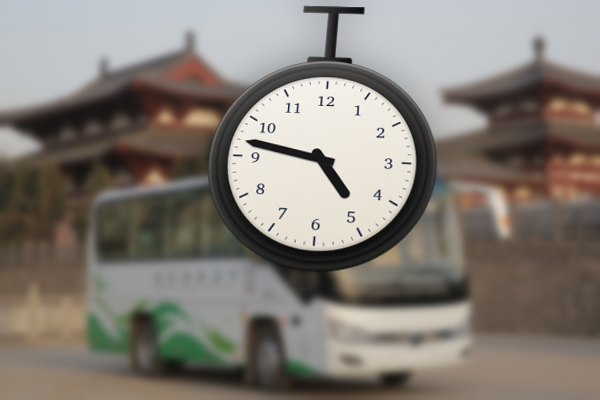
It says h=4 m=47
